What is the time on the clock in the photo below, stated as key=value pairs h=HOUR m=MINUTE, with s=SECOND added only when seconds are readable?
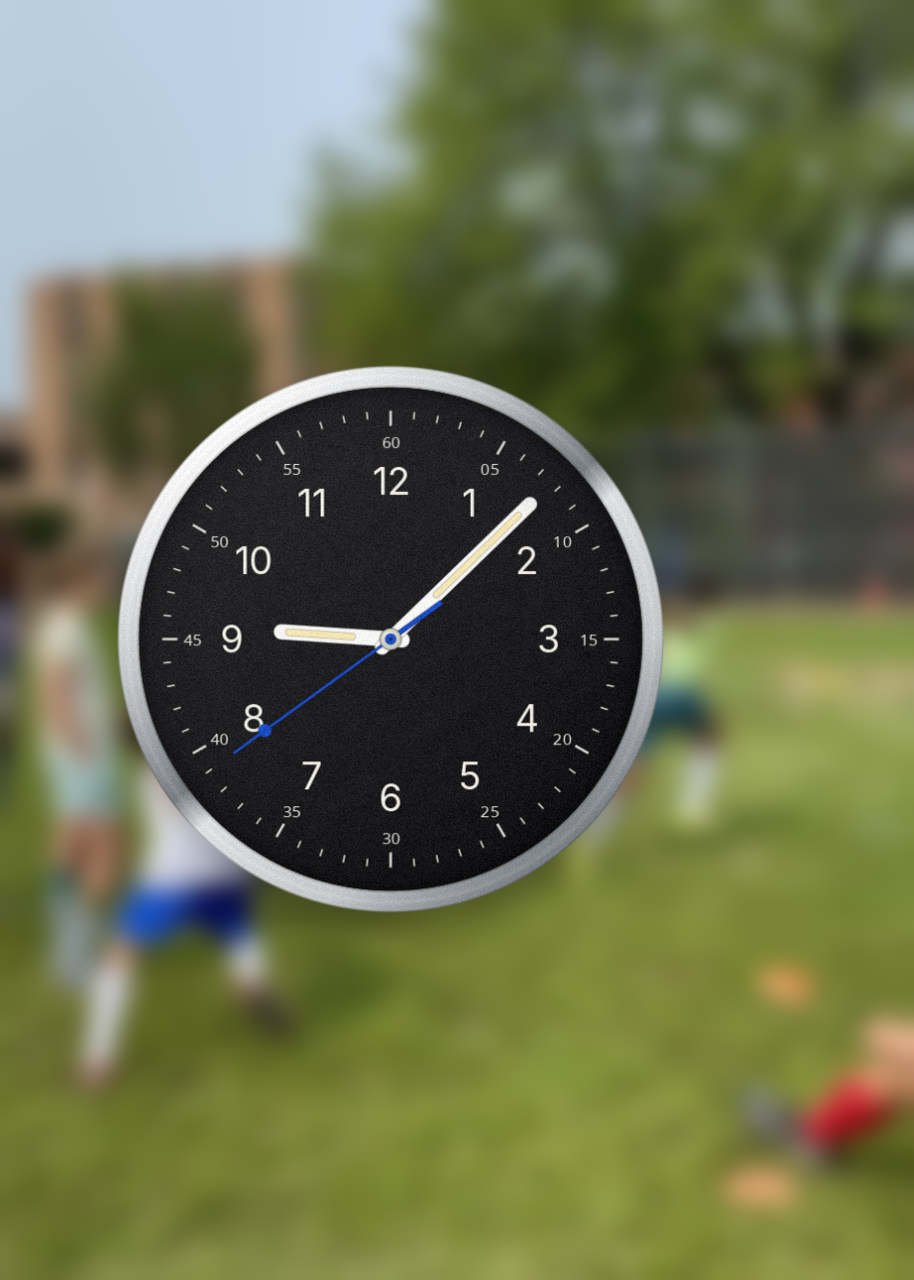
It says h=9 m=7 s=39
